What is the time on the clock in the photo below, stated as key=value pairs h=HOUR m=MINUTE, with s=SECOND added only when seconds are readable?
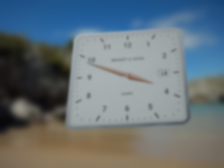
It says h=3 m=49
